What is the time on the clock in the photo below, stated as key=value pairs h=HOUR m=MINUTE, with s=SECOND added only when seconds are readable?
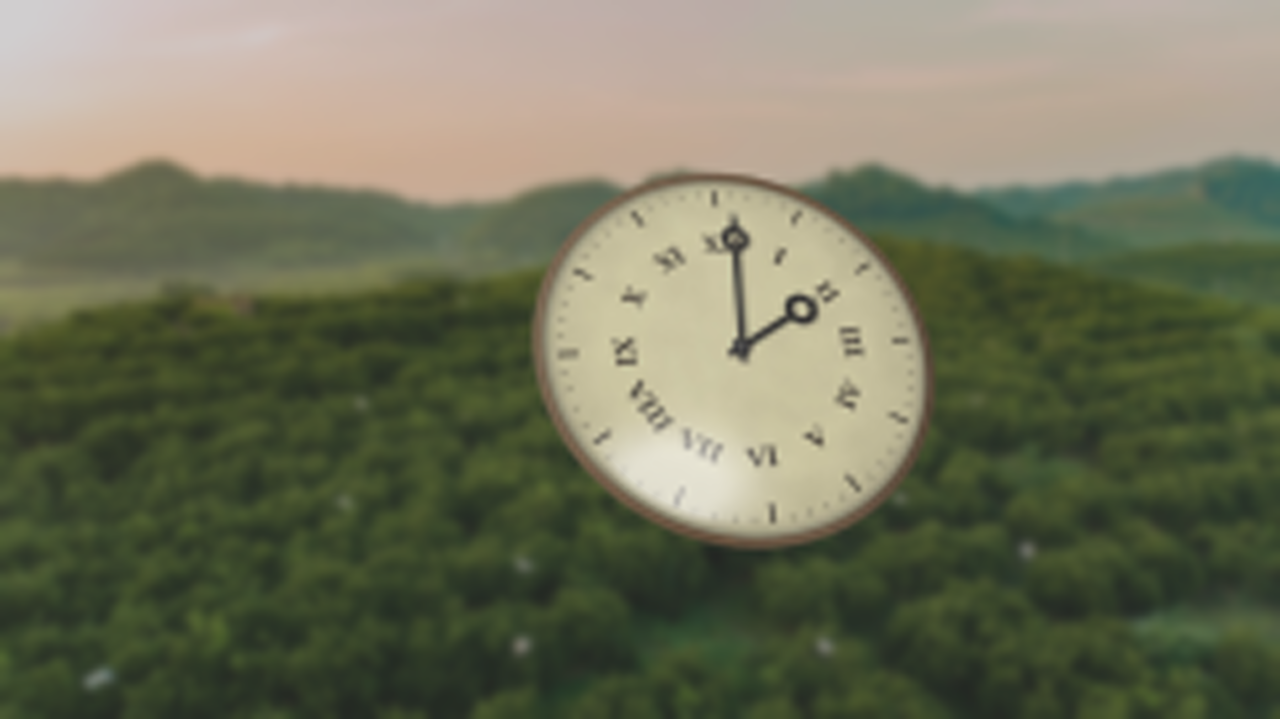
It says h=2 m=1
